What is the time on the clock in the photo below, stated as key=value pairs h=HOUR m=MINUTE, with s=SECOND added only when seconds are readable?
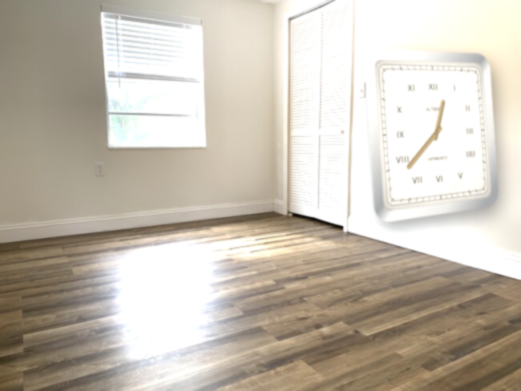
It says h=12 m=38
